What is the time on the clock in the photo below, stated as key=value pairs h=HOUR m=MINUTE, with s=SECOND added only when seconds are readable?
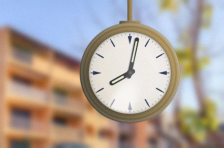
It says h=8 m=2
